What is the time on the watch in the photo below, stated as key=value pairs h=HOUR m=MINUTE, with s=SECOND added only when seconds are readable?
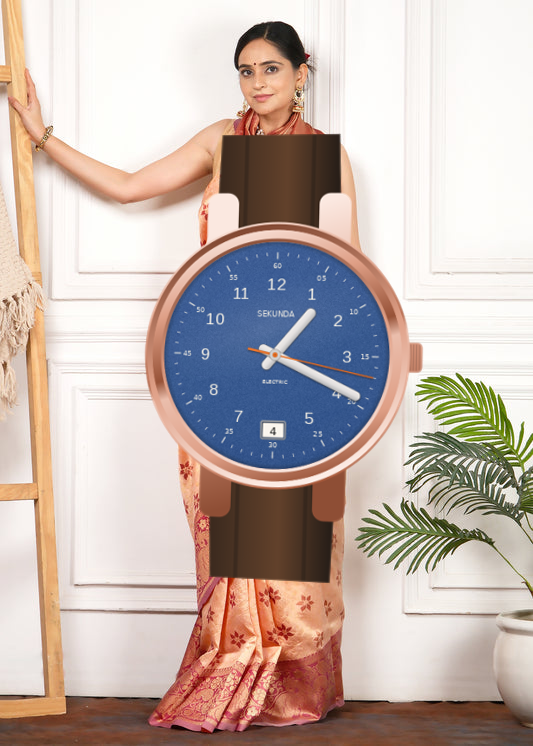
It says h=1 m=19 s=17
